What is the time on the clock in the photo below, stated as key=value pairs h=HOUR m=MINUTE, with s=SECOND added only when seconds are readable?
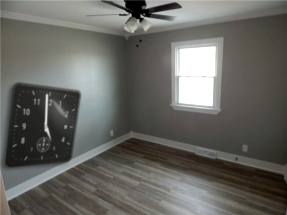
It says h=4 m=59
